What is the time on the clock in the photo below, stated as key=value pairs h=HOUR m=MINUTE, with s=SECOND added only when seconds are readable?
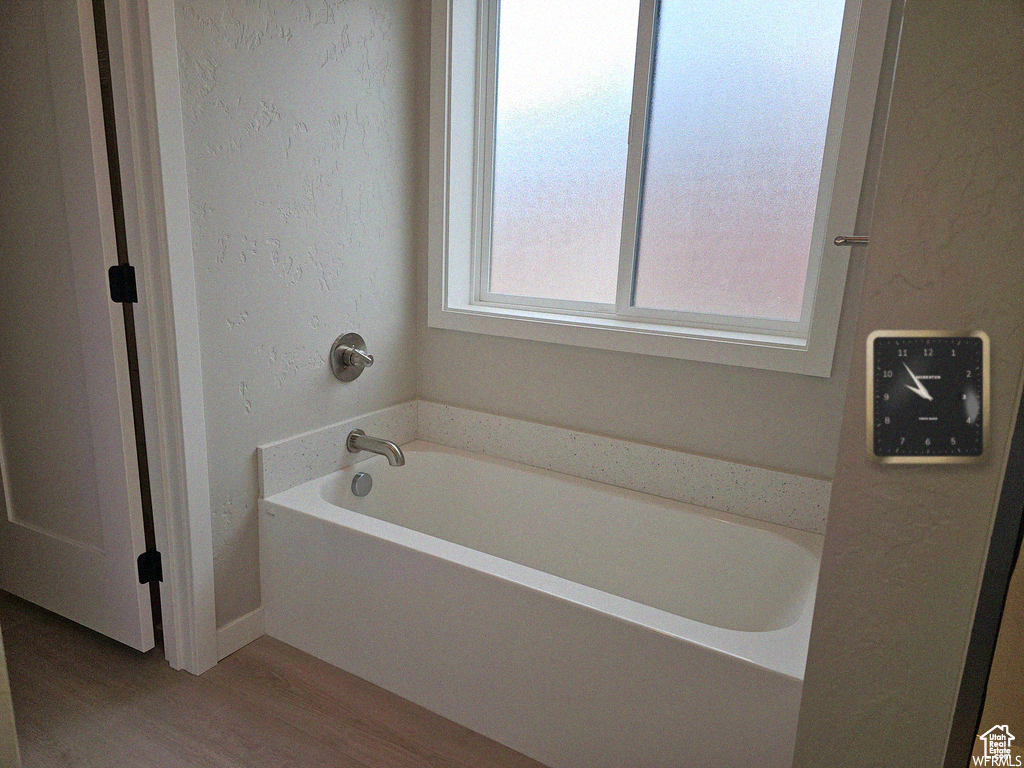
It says h=9 m=54
